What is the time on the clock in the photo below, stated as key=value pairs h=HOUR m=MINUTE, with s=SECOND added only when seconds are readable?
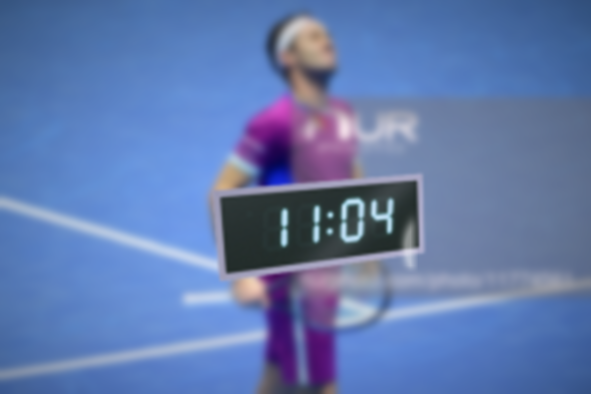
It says h=11 m=4
